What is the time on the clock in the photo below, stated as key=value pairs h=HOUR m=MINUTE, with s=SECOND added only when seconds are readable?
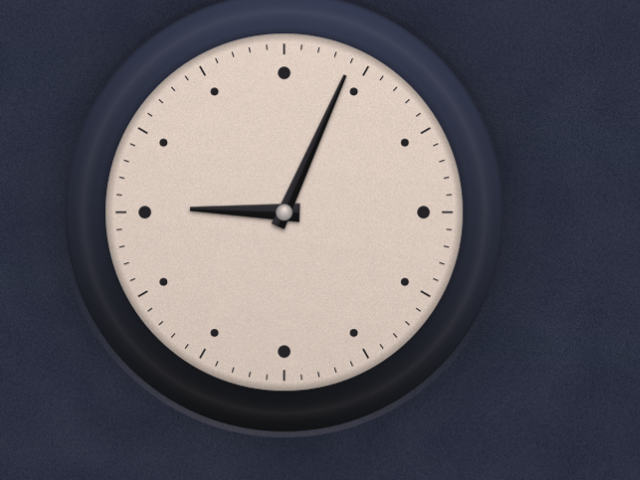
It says h=9 m=4
